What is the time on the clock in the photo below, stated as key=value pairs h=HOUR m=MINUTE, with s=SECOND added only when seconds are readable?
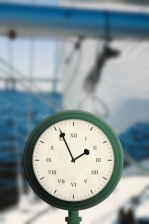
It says h=1 m=56
